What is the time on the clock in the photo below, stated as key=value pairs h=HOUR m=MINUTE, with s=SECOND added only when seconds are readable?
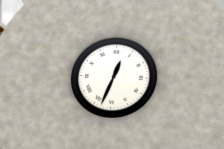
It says h=12 m=33
